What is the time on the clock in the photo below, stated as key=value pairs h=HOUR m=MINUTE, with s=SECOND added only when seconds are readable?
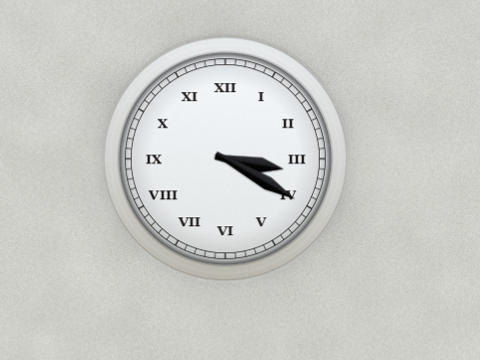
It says h=3 m=20
